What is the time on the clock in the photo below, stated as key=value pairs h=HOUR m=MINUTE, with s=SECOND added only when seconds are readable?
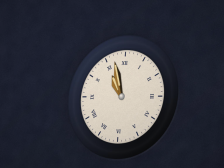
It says h=10 m=57
